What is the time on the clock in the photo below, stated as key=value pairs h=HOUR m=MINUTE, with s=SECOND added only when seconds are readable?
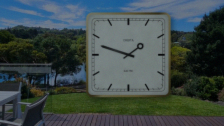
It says h=1 m=48
